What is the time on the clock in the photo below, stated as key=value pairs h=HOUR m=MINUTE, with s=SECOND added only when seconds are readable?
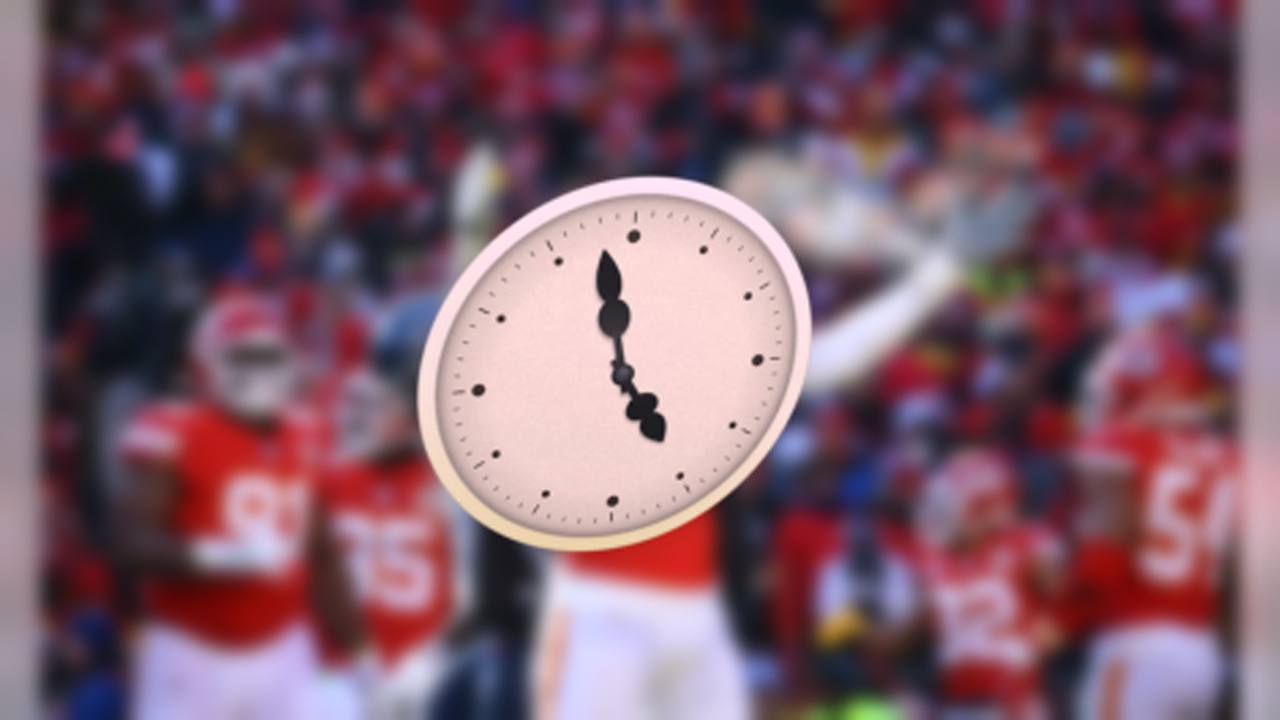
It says h=4 m=58
